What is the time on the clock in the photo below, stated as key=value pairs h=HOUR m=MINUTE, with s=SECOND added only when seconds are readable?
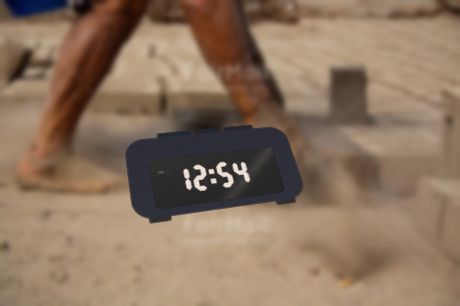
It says h=12 m=54
